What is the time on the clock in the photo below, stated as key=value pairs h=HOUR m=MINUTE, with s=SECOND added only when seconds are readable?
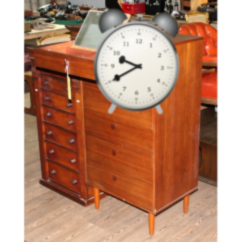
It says h=9 m=40
